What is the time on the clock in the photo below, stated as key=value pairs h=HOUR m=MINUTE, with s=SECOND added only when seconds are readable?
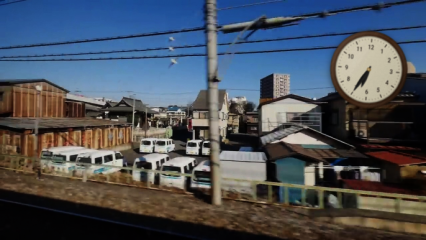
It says h=6 m=35
